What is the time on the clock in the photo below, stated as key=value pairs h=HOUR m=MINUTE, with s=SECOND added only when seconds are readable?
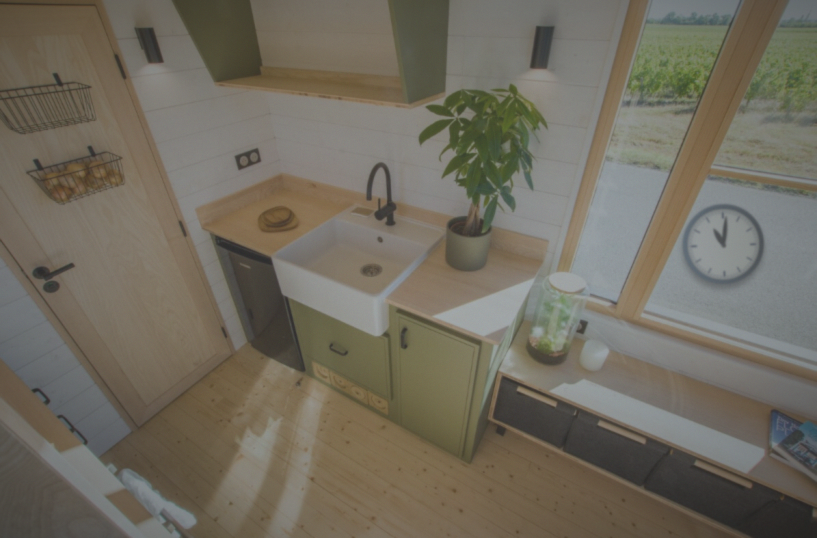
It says h=11 m=1
